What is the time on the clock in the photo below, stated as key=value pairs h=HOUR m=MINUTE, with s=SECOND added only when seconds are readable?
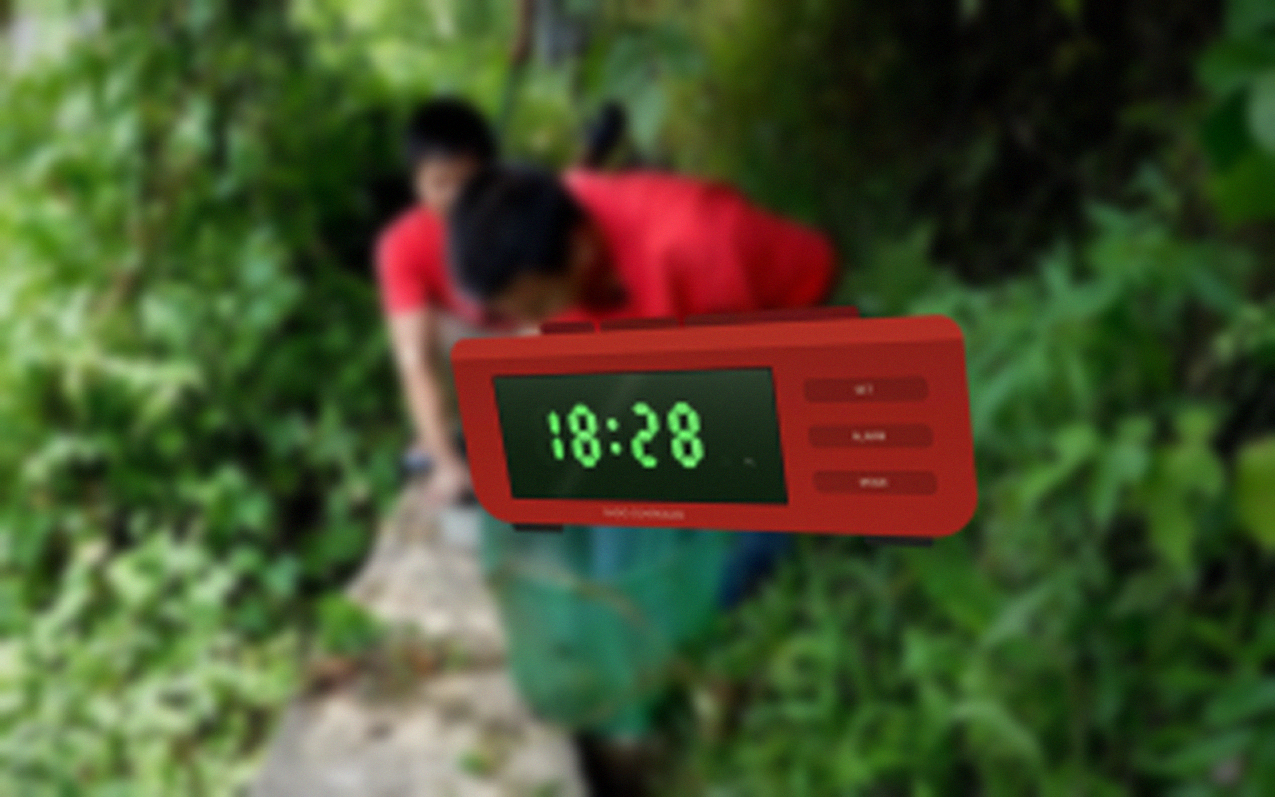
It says h=18 m=28
